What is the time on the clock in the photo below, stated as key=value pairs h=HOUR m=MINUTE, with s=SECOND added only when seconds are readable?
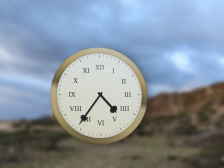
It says h=4 m=36
